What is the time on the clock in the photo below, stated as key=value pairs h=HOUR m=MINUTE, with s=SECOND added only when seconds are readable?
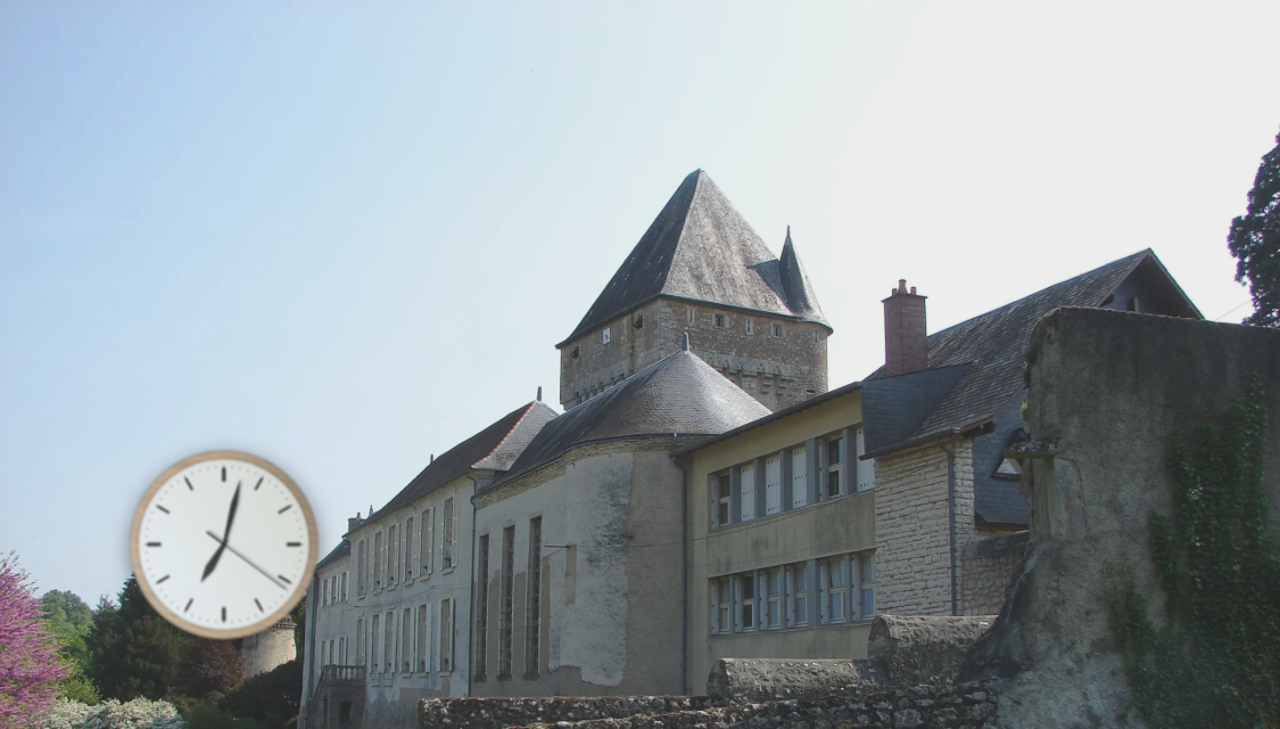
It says h=7 m=2 s=21
